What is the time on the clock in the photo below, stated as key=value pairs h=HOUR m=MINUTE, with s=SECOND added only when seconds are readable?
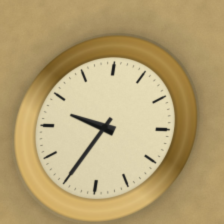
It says h=9 m=35
